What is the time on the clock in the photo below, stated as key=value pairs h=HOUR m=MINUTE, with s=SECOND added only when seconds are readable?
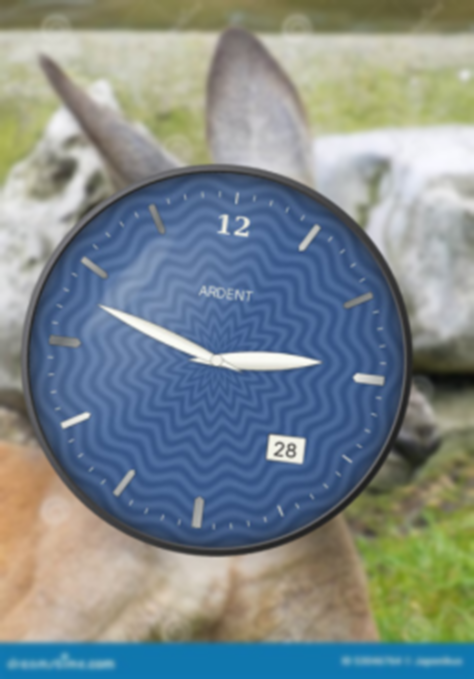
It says h=2 m=48
